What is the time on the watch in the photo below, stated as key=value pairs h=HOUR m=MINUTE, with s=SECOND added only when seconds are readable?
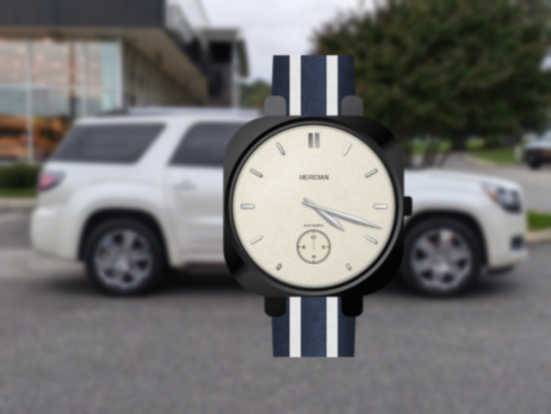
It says h=4 m=18
